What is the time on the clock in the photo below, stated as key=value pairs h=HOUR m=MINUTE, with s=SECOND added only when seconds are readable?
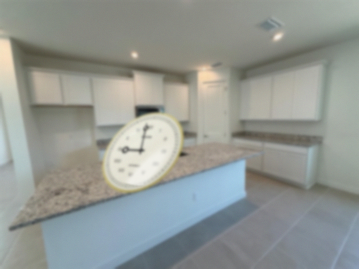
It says h=8 m=58
